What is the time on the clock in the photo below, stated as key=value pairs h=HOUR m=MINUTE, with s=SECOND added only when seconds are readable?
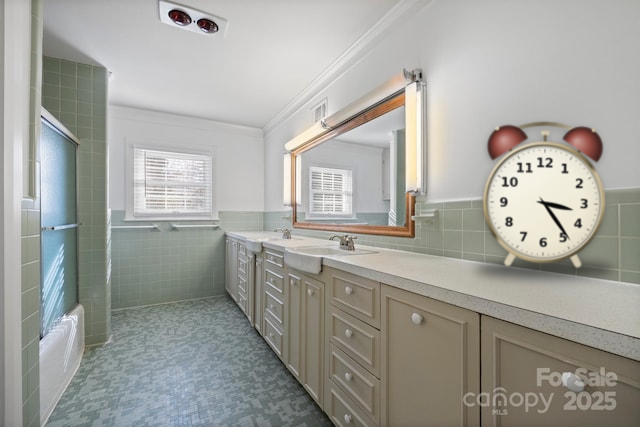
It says h=3 m=24
